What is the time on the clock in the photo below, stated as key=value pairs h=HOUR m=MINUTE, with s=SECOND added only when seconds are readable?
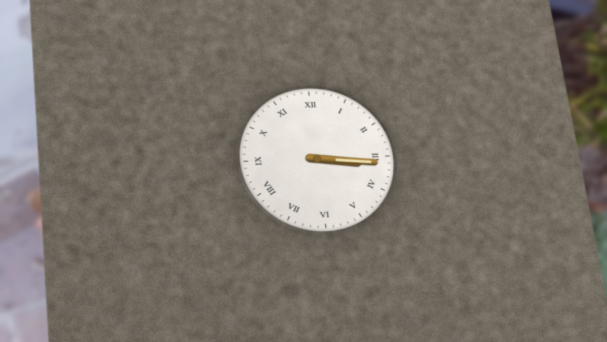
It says h=3 m=16
